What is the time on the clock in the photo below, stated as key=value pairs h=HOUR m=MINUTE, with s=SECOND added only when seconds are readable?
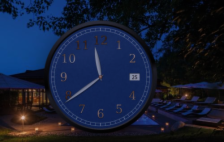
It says h=11 m=39
